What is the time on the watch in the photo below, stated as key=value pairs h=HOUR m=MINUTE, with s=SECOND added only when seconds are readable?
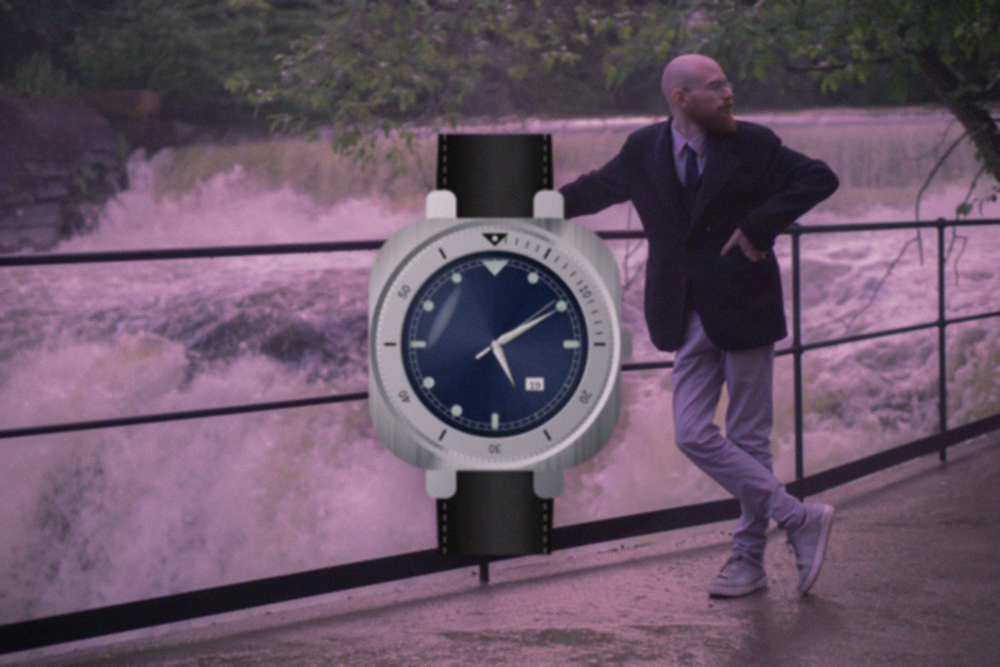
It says h=5 m=10 s=9
